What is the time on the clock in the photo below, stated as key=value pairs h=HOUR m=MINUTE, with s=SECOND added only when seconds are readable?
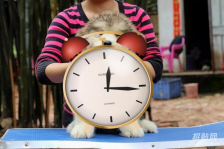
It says h=12 m=16
